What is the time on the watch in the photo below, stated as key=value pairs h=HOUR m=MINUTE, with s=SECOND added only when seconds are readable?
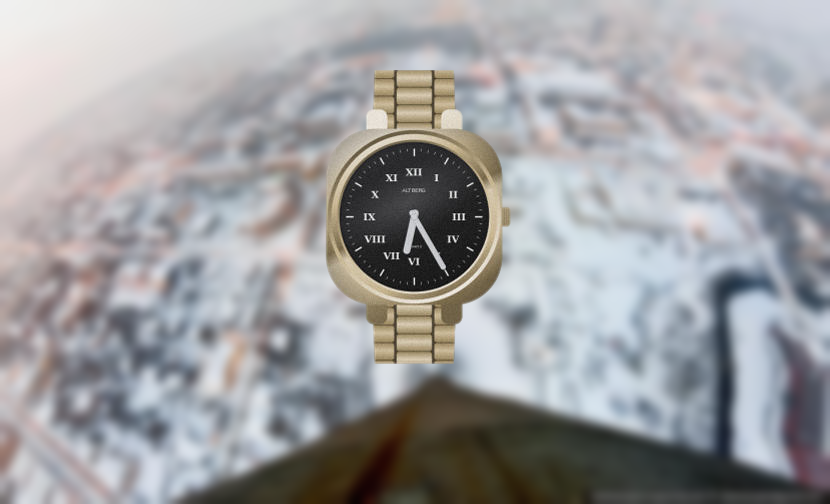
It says h=6 m=25
